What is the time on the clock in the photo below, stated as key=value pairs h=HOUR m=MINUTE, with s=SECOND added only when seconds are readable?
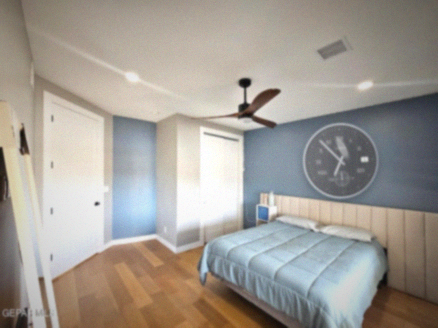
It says h=6 m=53
